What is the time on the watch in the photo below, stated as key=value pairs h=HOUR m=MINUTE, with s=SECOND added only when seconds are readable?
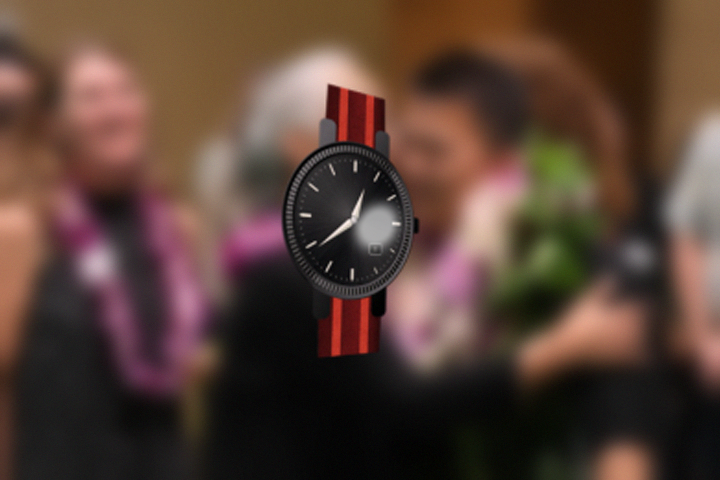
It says h=12 m=39
